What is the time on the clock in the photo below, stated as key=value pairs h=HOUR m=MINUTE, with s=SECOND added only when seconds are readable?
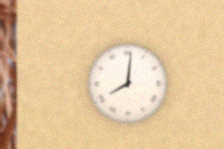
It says h=8 m=1
